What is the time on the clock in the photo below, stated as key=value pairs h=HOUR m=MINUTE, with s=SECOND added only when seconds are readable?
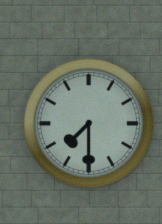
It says h=7 m=30
